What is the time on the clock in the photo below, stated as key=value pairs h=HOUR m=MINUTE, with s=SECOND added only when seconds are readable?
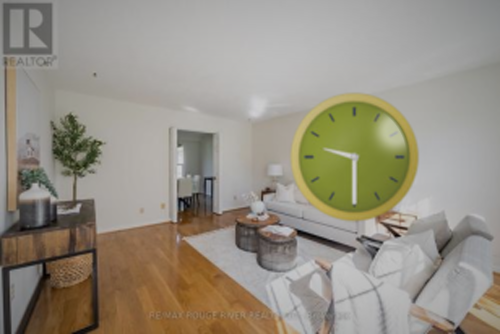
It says h=9 m=30
